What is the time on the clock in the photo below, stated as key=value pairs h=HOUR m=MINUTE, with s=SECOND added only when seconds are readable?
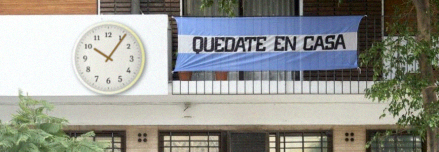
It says h=10 m=6
